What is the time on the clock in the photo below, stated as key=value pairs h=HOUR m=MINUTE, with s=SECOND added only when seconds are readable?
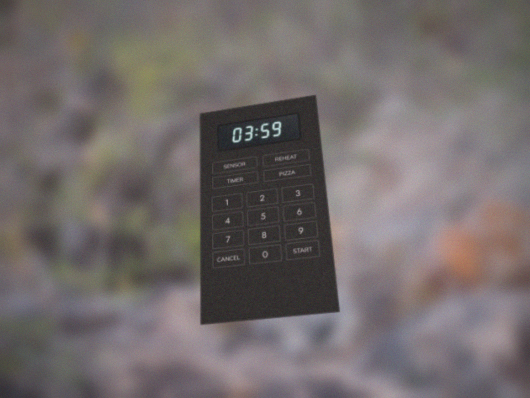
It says h=3 m=59
